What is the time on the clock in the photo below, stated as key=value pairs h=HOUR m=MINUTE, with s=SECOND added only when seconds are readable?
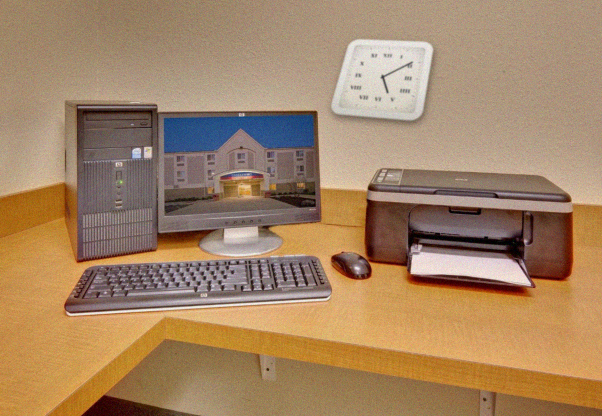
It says h=5 m=9
